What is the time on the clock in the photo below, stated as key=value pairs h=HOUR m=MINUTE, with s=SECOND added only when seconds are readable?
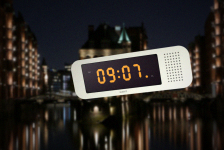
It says h=9 m=7
